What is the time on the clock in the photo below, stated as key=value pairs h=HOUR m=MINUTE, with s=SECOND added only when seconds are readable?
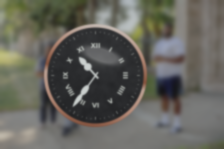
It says h=10 m=36
